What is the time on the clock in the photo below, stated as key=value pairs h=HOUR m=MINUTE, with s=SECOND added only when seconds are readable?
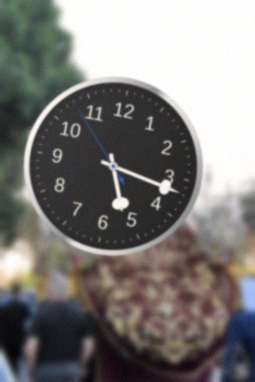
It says h=5 m=16 s=53
